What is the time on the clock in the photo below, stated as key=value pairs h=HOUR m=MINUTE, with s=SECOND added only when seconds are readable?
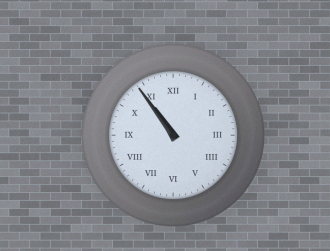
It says h=10 m=54
